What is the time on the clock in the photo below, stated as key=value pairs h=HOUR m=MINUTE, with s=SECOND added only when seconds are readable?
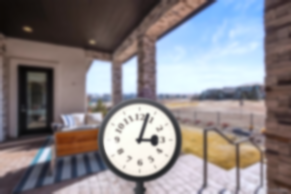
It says h=3 m=3
